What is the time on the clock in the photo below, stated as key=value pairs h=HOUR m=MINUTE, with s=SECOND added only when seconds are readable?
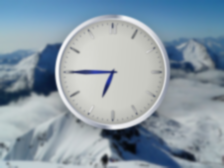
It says h=6 m=45
